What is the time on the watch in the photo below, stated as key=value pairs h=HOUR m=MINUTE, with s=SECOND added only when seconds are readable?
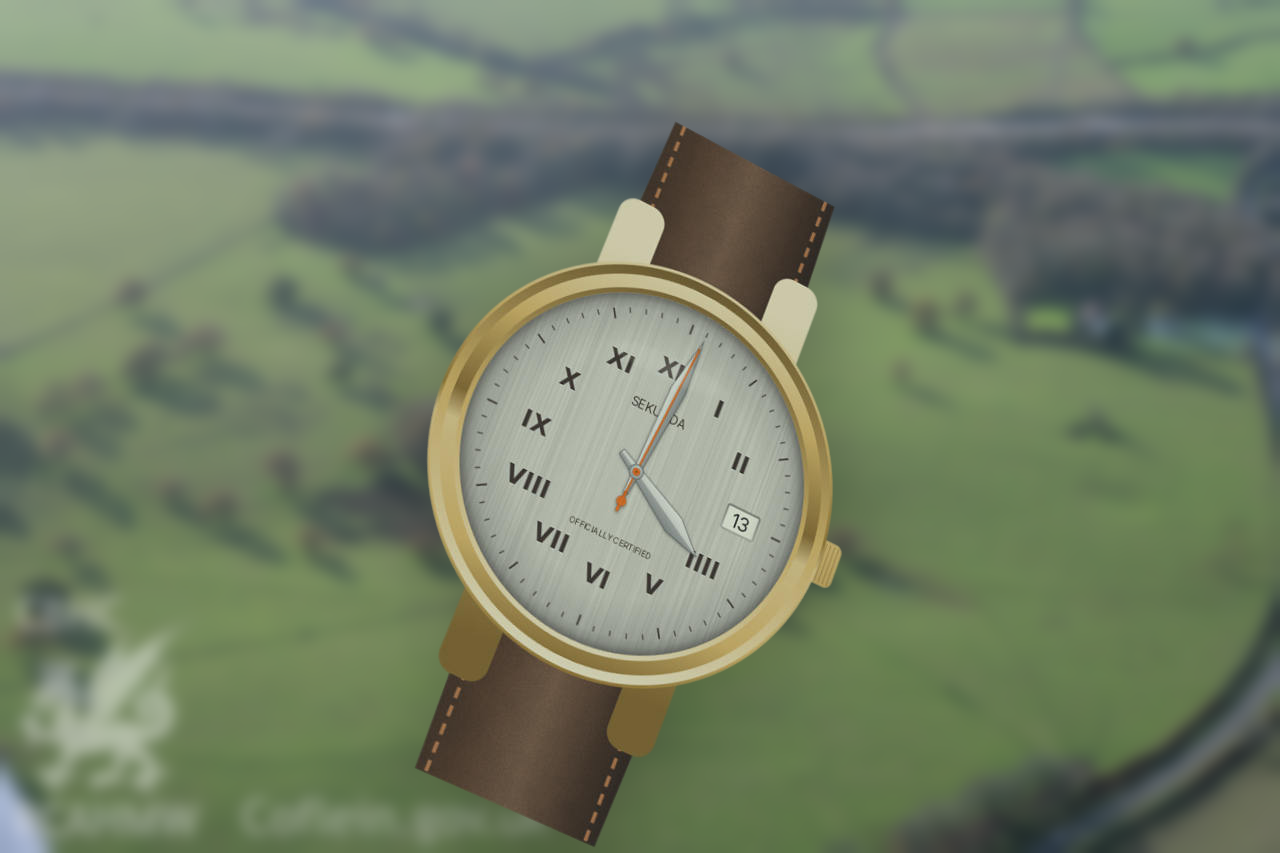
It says h=4 m=1 s=1
